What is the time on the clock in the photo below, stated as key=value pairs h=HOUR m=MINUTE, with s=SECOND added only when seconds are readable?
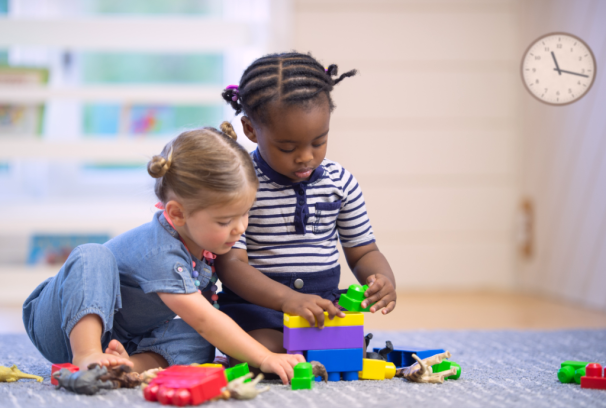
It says h=11 m=17
